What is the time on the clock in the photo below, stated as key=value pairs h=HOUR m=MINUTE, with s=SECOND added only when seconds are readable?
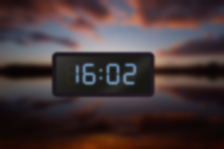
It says h=16 m=2
